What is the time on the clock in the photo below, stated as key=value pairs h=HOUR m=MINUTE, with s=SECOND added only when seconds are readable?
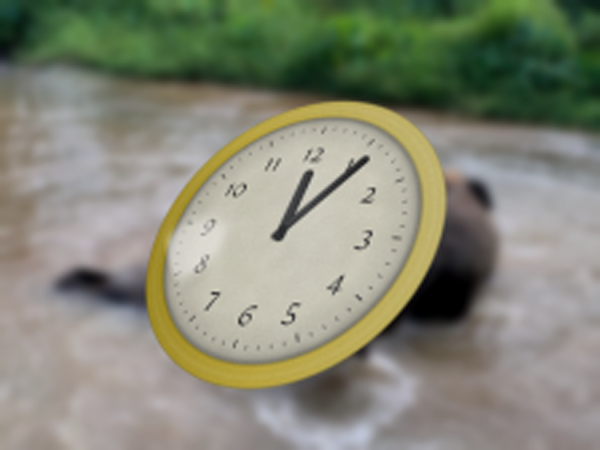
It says h=12 m=6
